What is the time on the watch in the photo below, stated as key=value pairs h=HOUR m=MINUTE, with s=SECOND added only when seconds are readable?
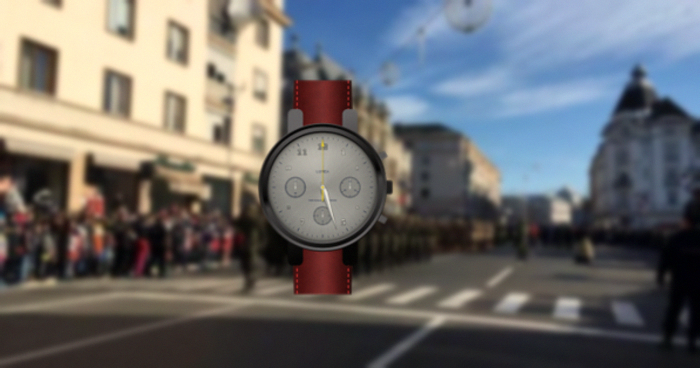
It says h=5 m=27
